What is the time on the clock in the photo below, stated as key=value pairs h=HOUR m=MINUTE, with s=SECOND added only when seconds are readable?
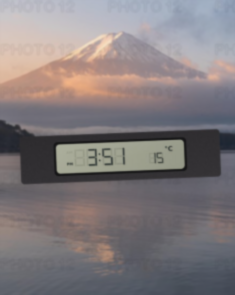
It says h=3 m=51
